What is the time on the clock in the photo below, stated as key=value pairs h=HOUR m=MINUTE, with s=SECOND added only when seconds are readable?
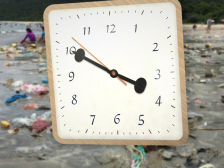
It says h=3 m=49 s=52
